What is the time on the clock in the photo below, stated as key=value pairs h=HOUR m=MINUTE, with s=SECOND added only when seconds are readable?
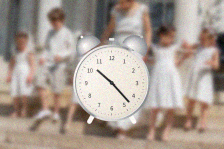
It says h=10 m=23
